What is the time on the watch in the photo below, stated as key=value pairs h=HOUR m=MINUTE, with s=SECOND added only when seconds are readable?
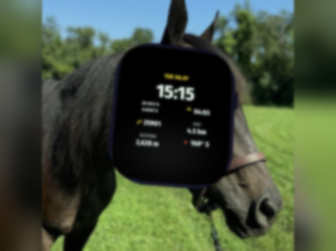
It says h=15 m=15
